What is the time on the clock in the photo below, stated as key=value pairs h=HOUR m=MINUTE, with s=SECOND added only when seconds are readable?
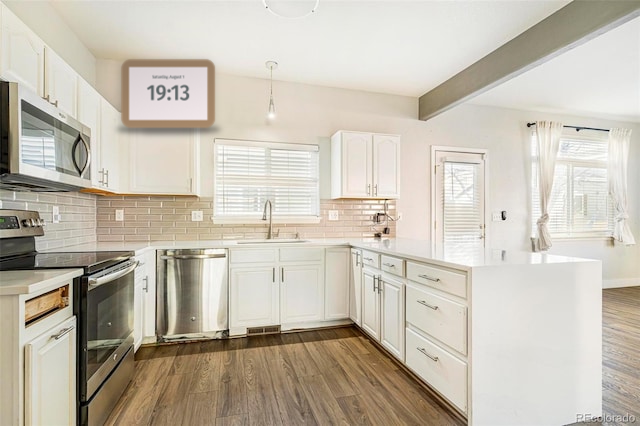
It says h=19 m=13
